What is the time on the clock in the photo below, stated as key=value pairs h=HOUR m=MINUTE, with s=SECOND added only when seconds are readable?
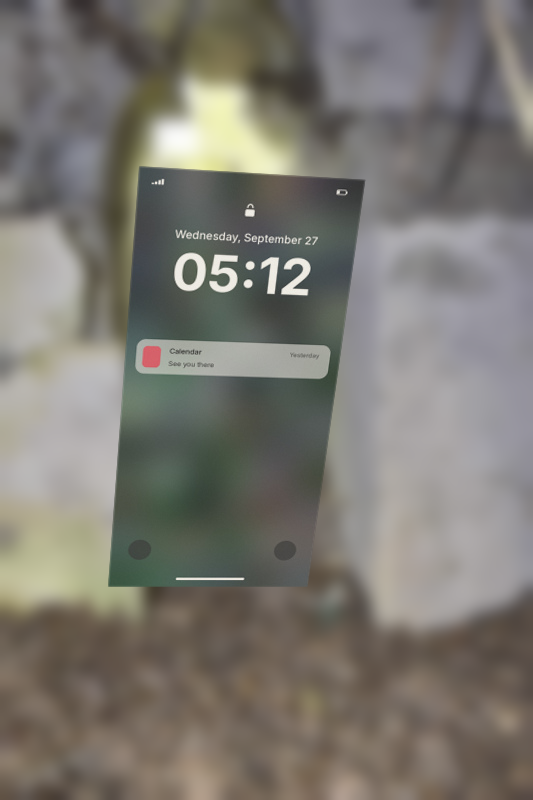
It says h=5 m=12
